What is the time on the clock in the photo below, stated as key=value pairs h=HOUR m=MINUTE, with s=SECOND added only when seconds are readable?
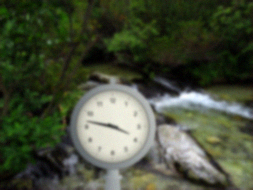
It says h=3 m=47
